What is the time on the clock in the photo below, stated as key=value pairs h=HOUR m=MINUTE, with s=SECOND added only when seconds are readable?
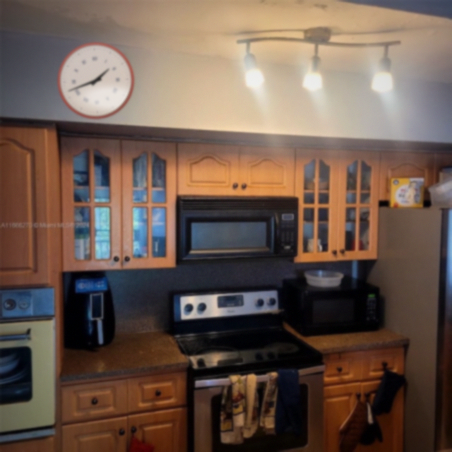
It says h=1 m=42
